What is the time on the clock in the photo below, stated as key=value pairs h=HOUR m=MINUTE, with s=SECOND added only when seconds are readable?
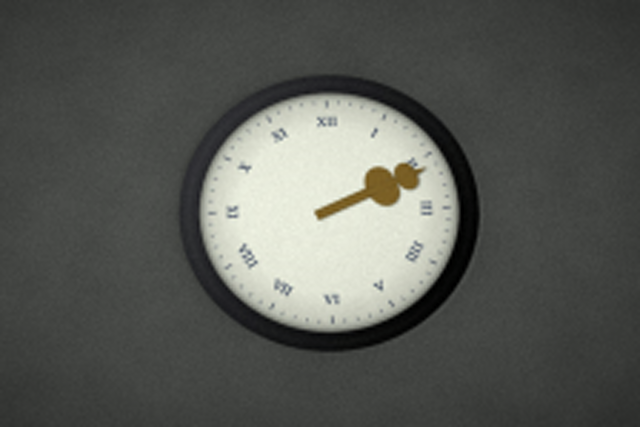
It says h=2 m=11
